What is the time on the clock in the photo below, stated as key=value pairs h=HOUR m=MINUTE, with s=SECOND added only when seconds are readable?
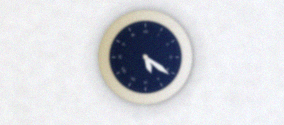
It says h=5 m=21
